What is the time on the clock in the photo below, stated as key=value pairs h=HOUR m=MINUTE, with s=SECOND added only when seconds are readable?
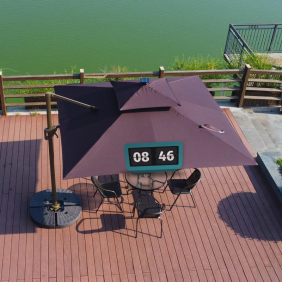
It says h=8 m=46
